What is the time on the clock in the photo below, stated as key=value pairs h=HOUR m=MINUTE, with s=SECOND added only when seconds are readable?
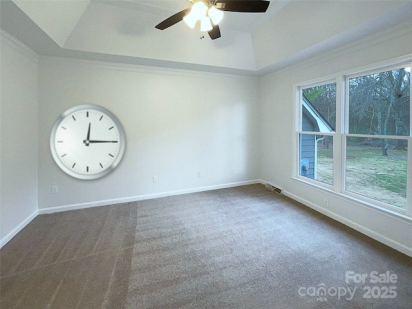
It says h=12 m=15
